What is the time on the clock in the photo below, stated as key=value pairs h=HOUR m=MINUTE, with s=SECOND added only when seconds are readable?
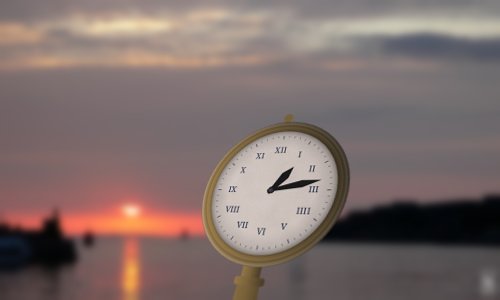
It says h=1 m=13
